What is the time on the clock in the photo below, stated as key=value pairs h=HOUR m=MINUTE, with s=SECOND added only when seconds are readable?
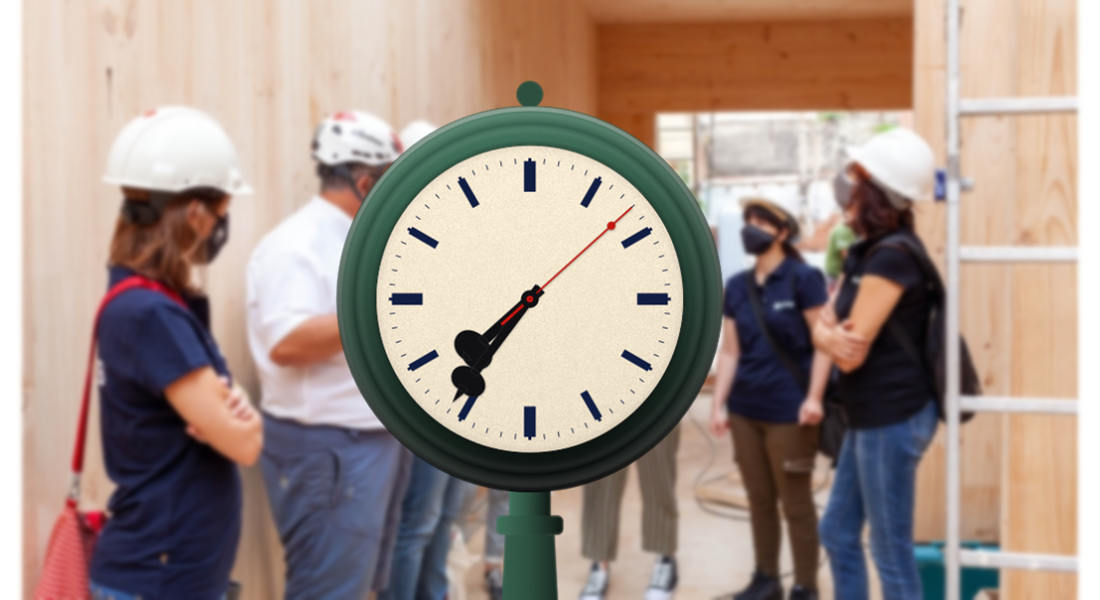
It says h=7 m=36 s=8
